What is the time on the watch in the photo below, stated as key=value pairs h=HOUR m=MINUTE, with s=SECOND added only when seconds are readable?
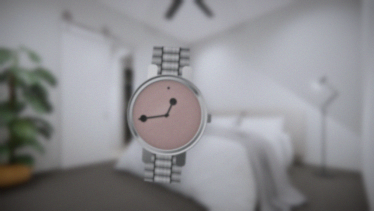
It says h=12 m=43
